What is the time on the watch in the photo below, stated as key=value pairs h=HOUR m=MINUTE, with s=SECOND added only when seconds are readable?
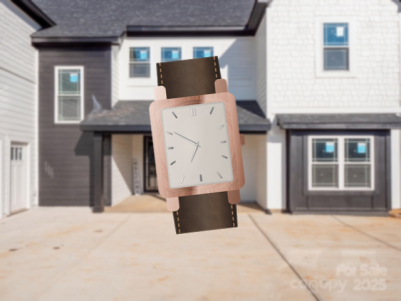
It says h=6 m=51
